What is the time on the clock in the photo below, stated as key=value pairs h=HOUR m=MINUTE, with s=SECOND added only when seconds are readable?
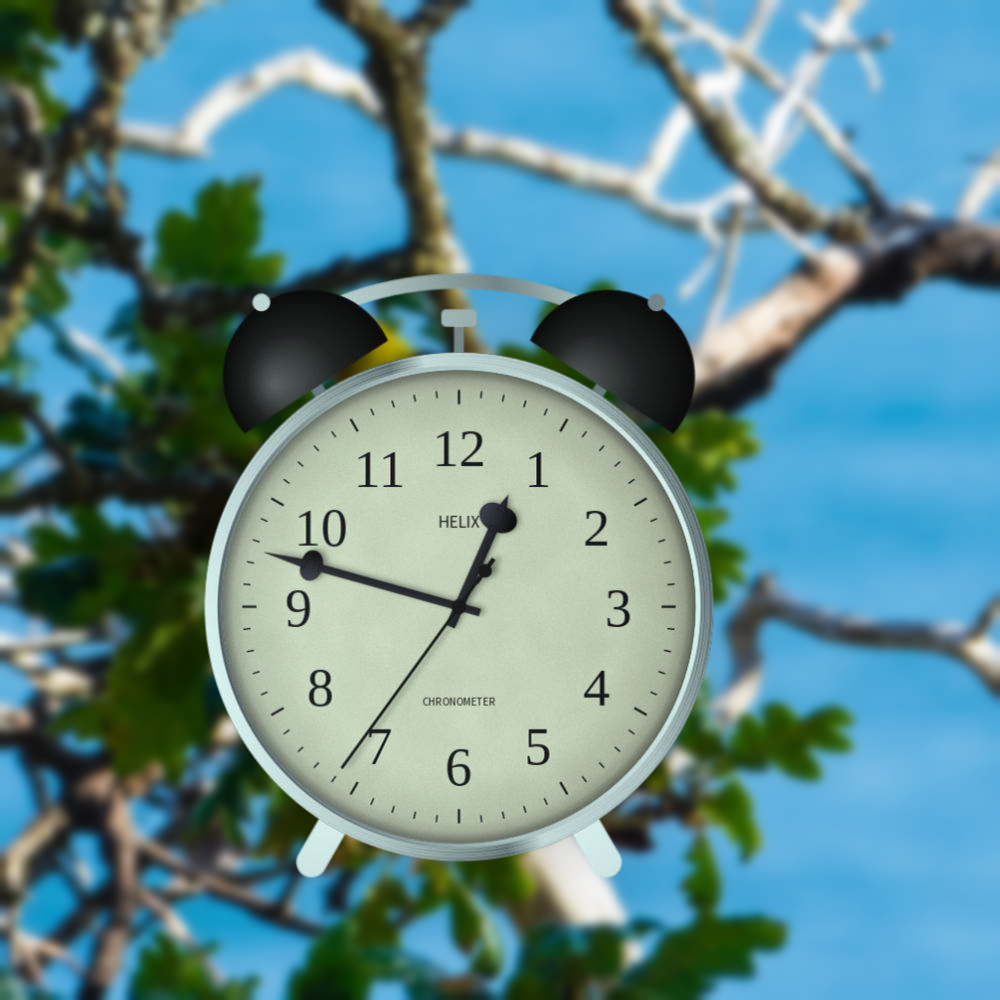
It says h=12 m=47 s=36
